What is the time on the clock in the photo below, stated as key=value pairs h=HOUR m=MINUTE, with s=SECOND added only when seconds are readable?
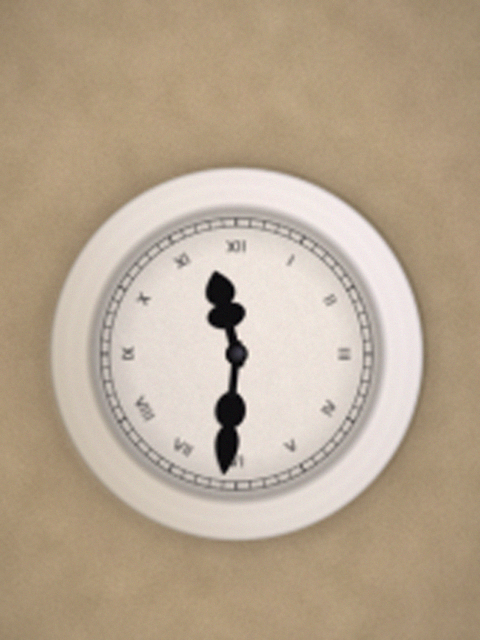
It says h=11 m=31
